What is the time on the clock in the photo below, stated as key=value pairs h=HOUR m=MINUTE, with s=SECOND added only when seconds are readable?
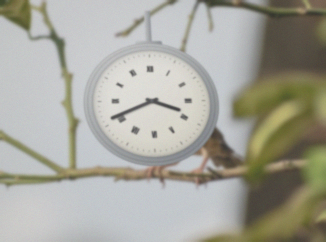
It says h=3 m=41
